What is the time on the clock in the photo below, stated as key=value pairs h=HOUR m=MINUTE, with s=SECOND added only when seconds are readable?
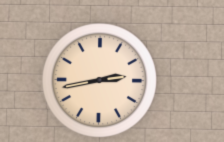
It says h=2 m=43
